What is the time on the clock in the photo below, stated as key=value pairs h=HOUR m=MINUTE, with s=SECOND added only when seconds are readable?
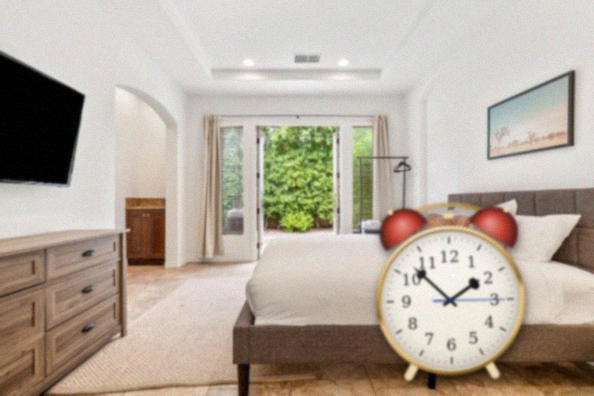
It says h=1 m=52 s=15
